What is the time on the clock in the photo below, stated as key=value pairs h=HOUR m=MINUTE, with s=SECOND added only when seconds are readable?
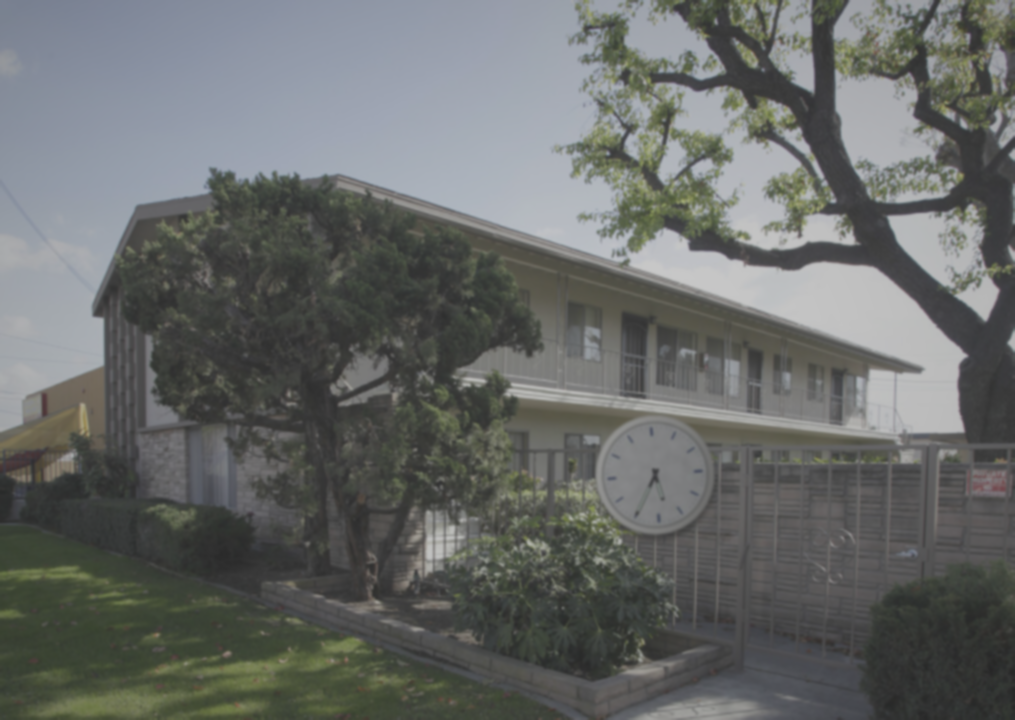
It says h=5 m=35
